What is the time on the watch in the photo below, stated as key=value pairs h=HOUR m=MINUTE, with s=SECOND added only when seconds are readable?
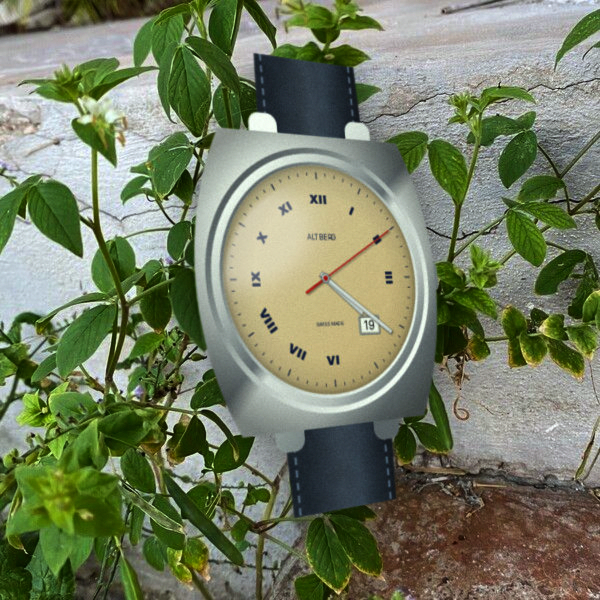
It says h=4 m=21 s=10
